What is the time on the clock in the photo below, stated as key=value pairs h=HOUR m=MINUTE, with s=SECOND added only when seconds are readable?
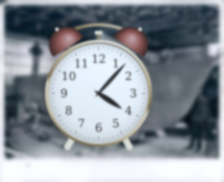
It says h=4 m=7
